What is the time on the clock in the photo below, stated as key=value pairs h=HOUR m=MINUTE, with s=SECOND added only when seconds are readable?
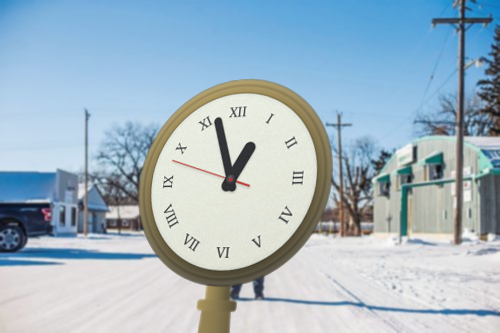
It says h=12 m=56 s=48
